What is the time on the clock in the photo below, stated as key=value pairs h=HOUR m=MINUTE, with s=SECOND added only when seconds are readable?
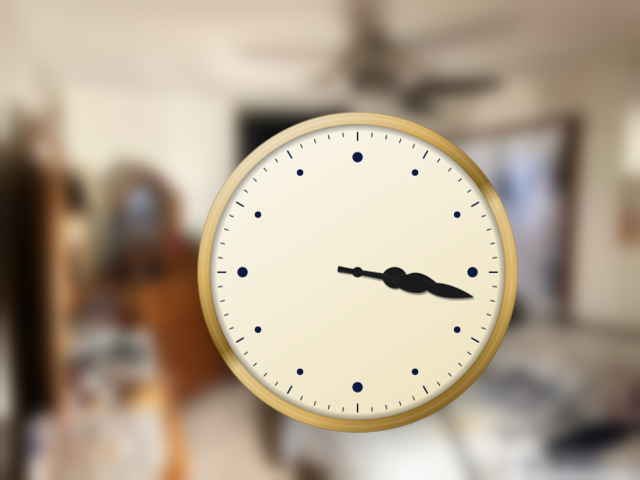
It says h=3 m=17
